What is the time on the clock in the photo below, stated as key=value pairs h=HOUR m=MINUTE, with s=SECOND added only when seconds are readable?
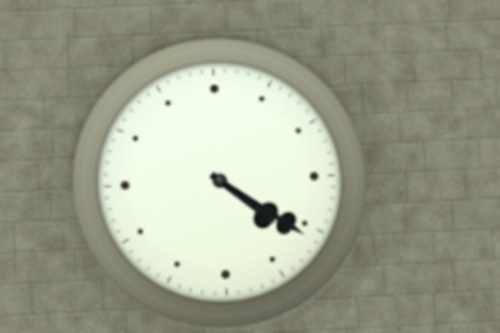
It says h=4 m=21
